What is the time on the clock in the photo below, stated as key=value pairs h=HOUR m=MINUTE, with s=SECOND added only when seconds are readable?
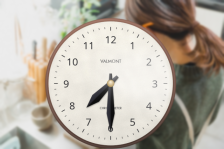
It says h=7 m=30
